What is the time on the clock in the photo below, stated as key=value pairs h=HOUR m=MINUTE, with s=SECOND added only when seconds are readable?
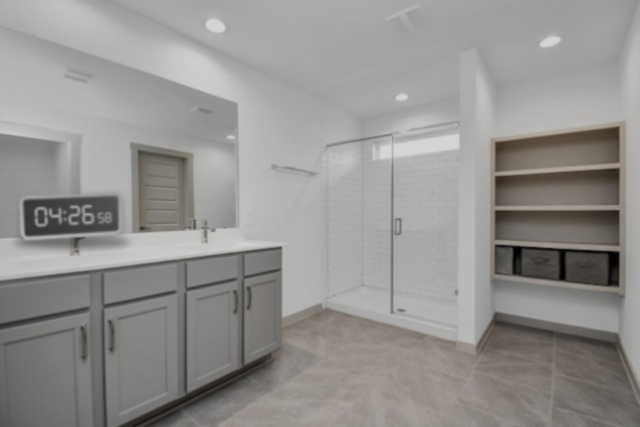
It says h=4 m=26
